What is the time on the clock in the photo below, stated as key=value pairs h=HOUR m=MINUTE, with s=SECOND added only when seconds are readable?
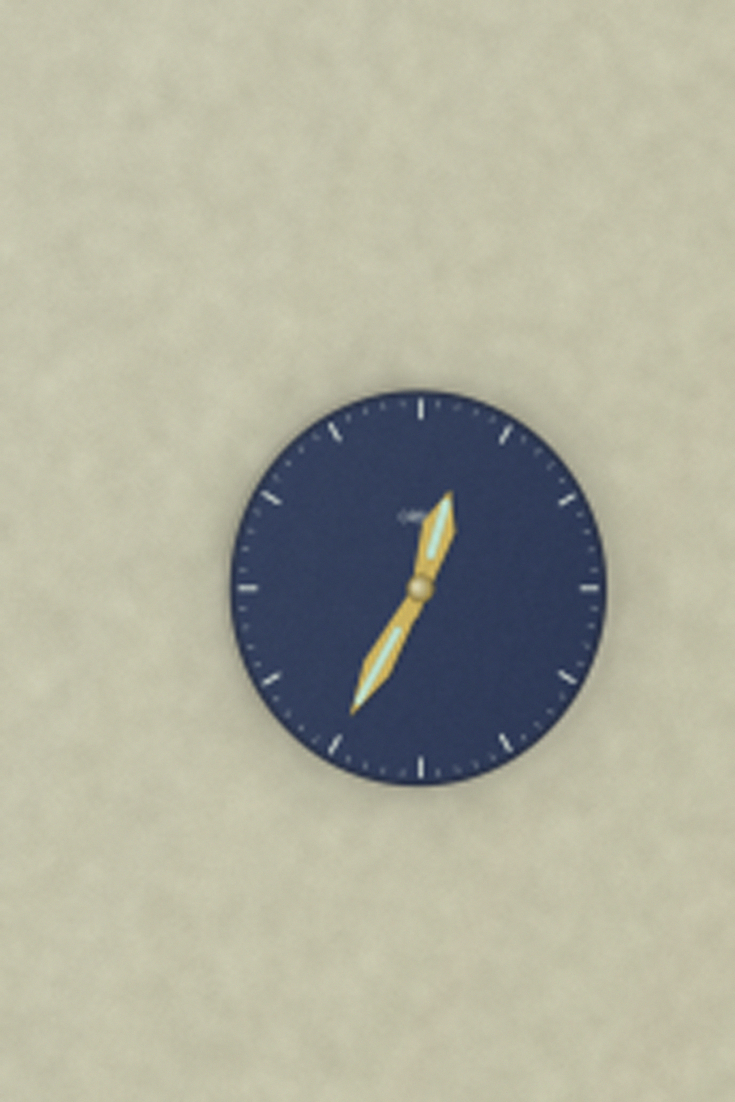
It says h=12 m=35
